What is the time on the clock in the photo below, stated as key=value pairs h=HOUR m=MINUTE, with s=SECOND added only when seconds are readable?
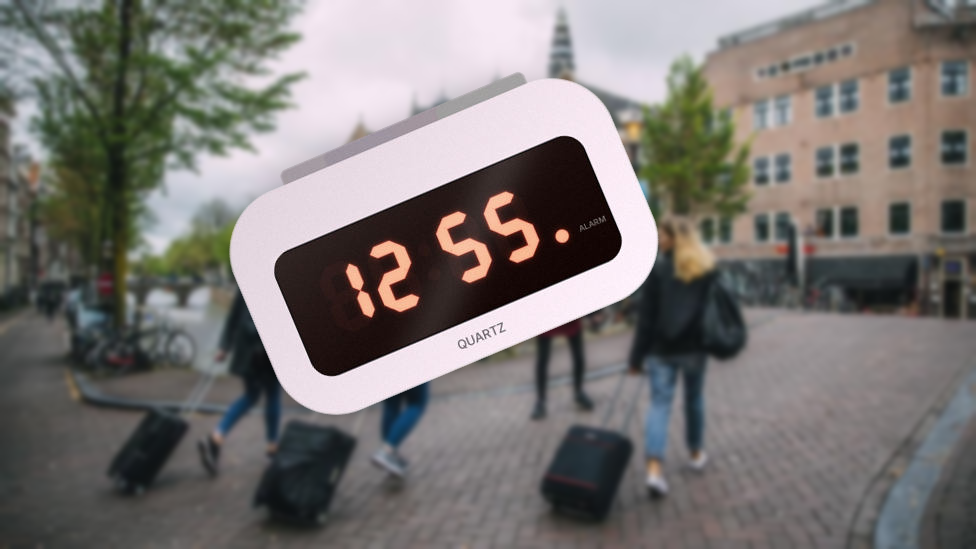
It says h=12 m=55
